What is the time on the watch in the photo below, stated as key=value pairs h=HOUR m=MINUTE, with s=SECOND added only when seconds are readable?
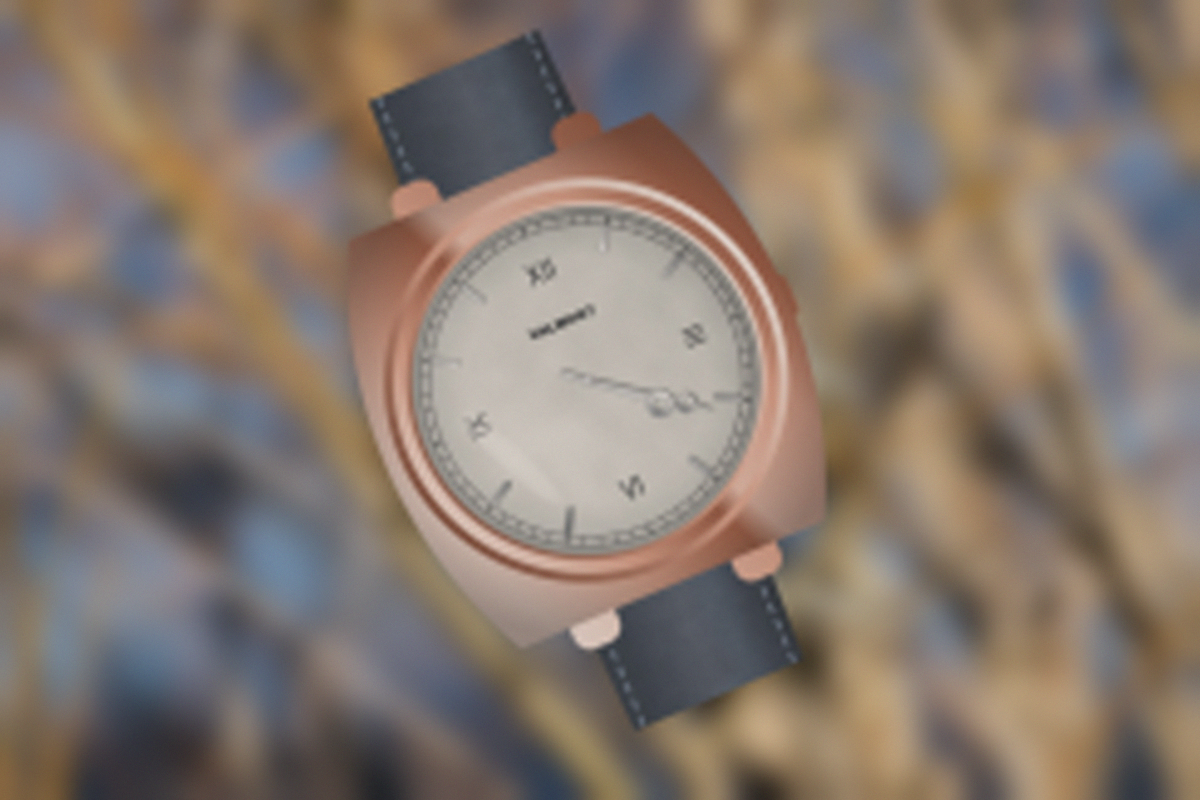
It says h=4 m=21
